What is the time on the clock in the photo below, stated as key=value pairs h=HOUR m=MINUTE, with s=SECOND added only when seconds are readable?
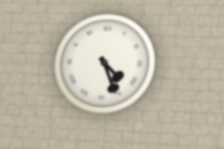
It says h=4 m=26
